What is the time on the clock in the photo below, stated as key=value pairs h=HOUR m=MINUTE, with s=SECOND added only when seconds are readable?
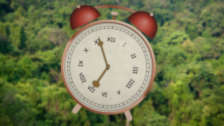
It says h=6 m=56
